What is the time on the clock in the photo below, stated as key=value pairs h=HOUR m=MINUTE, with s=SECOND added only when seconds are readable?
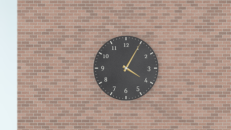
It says h=4 m=5
